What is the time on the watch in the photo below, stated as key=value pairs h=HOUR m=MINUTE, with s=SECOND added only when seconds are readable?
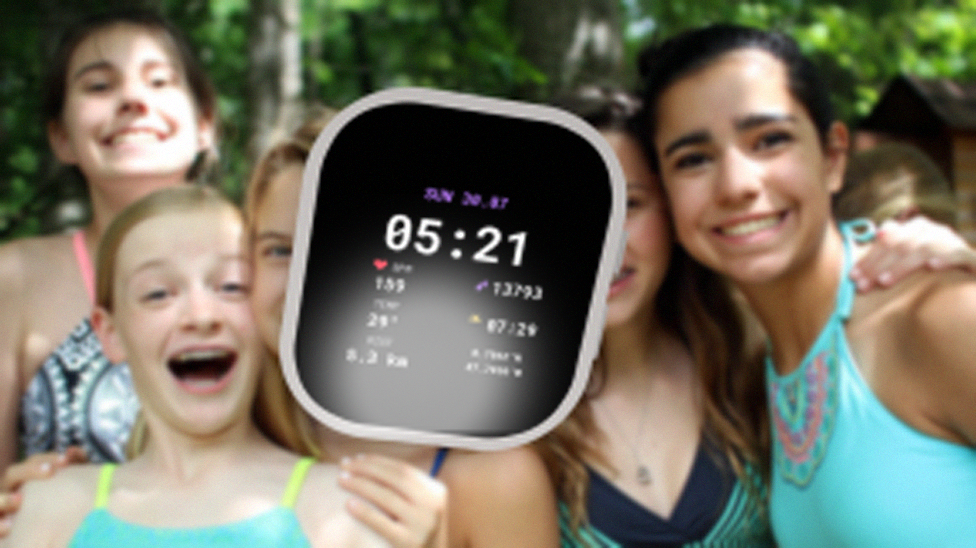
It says h=5 m=21
